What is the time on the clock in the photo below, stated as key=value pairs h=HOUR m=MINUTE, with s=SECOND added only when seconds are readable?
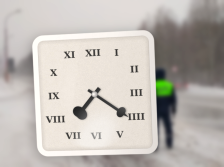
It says h=7 m=21
